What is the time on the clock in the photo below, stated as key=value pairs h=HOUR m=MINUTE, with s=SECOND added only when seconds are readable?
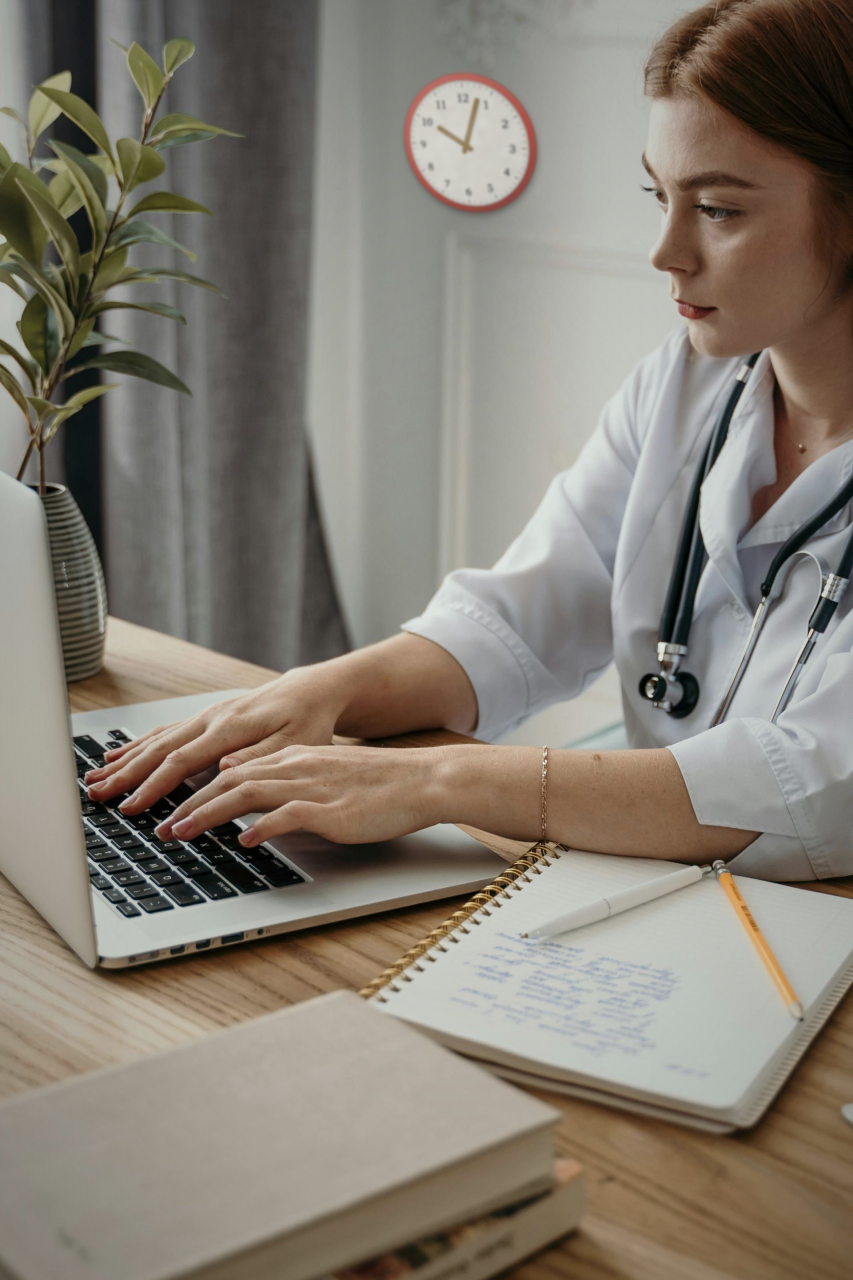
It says h=10 m=3
